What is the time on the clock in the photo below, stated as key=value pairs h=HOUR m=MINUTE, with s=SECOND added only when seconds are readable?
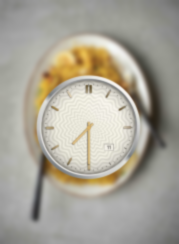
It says h=7 m=30
